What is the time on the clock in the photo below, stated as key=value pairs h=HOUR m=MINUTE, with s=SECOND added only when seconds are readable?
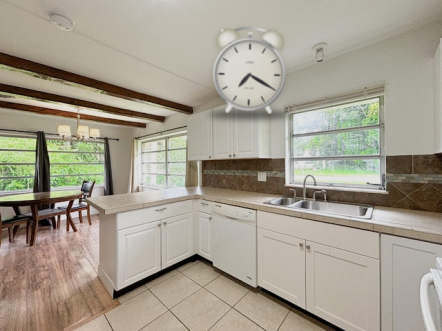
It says h=7 m=20
